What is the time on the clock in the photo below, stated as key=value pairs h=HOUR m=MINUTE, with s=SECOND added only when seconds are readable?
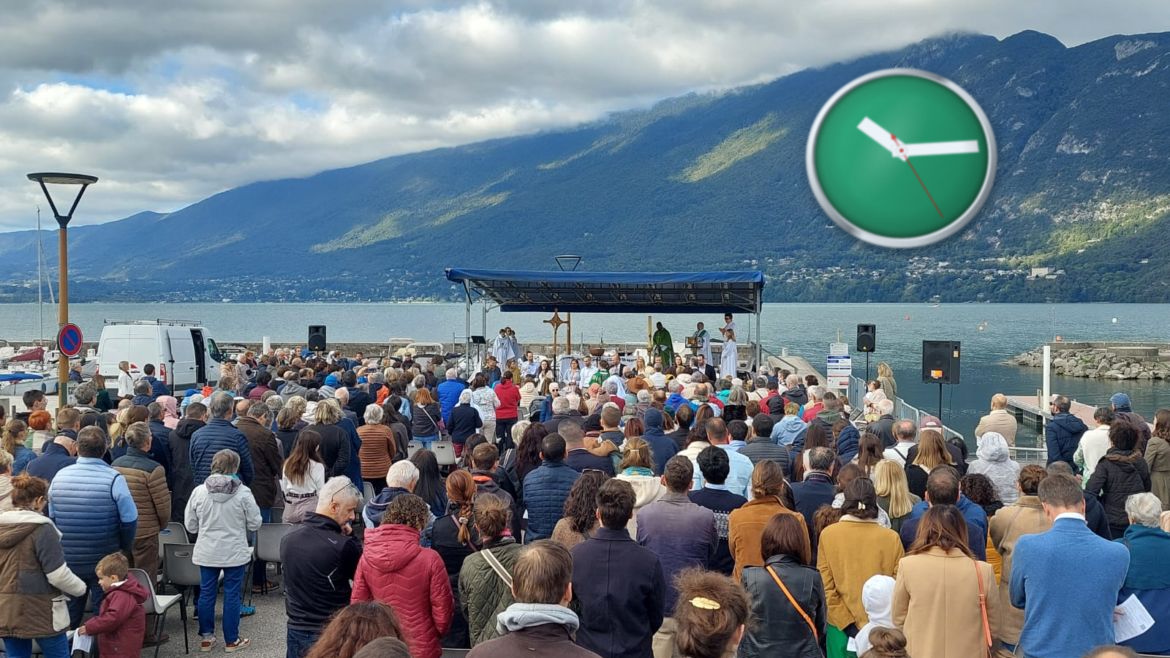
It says h=10 m=14 s=25
